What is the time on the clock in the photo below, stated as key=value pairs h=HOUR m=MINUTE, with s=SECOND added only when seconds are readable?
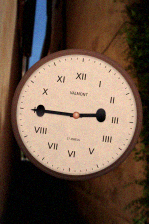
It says h=2 m=45
